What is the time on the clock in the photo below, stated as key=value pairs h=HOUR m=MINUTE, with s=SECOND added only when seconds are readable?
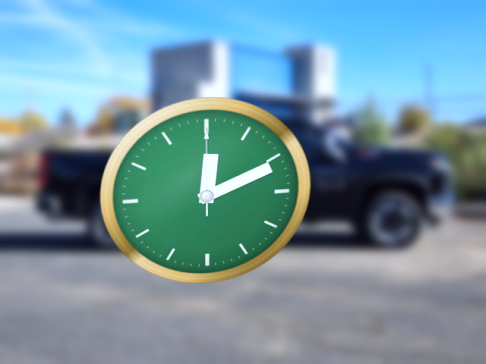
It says h=12 m=11 s=0
